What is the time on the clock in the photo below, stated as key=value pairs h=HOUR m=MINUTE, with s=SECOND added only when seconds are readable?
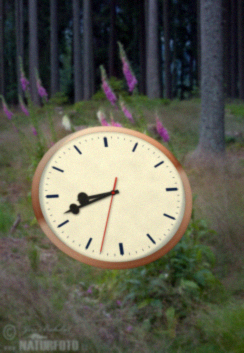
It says h=8 m=41 s=33
